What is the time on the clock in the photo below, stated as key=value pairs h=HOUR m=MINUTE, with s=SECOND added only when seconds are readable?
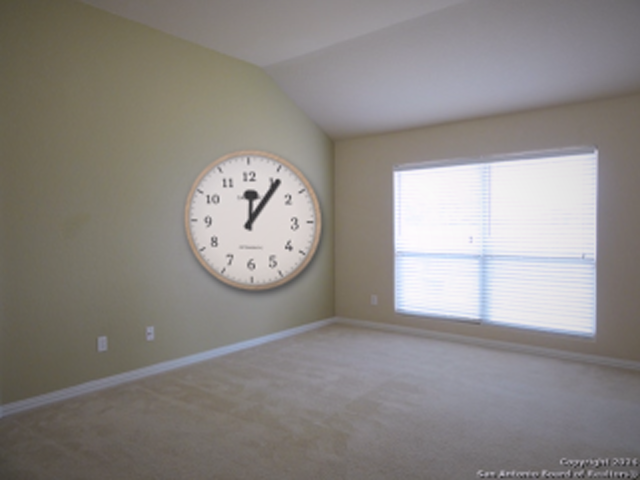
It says h=12 m=6
